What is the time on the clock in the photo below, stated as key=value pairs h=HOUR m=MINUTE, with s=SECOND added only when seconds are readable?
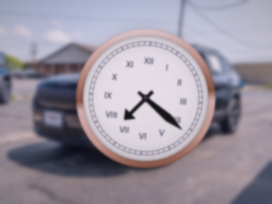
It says h=7 m=21
